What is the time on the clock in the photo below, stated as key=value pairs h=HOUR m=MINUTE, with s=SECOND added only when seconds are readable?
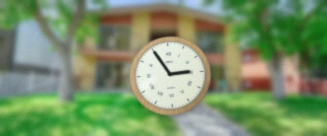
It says h=2 m=55
